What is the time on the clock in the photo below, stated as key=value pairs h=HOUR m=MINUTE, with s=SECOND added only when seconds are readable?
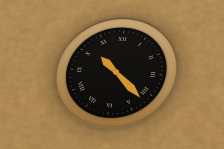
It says h=10 m=22
